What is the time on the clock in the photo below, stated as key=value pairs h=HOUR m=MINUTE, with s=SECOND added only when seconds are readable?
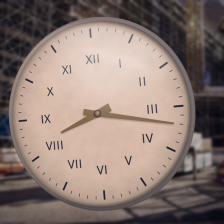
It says h=8 m=17
